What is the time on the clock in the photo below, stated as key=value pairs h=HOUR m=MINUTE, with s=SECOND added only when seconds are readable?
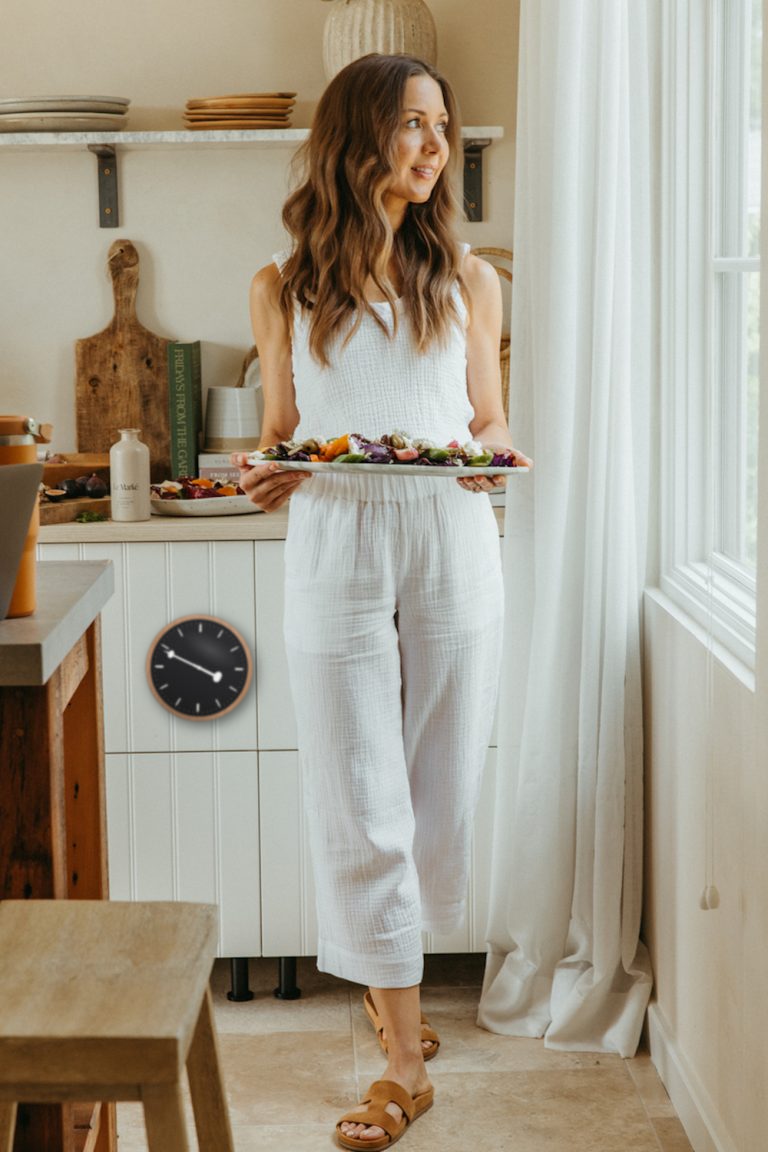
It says h=3 m=49
